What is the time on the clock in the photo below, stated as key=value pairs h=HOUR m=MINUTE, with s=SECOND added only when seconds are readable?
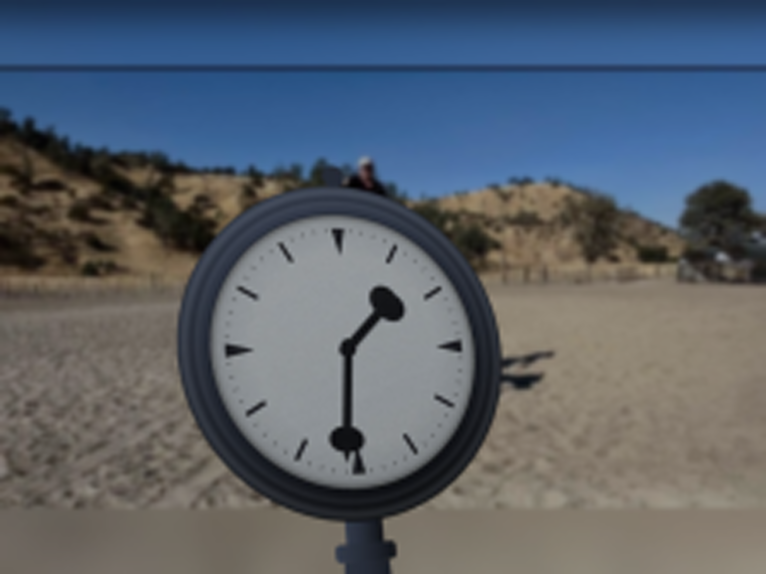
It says h=1 m=31
